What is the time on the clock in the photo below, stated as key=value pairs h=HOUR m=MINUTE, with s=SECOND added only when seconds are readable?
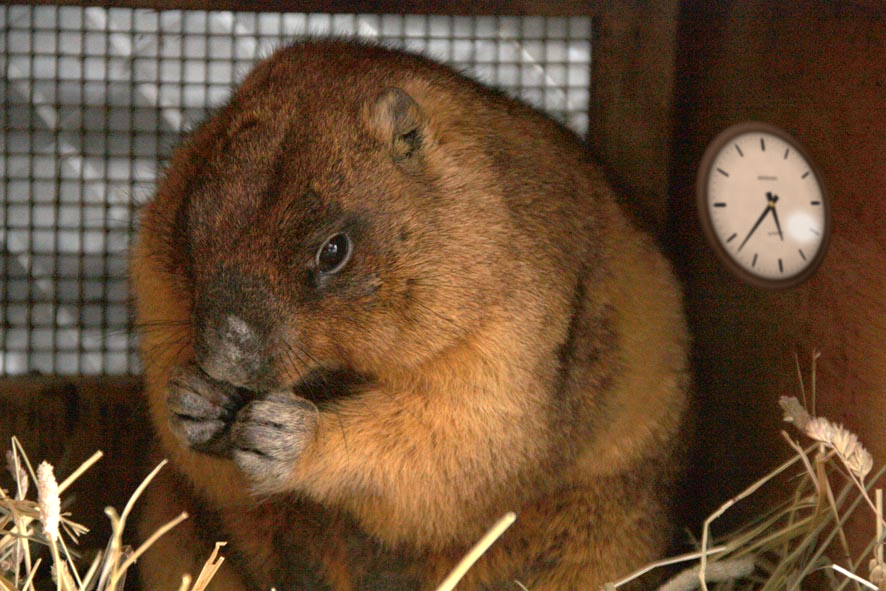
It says h=5 m=38
